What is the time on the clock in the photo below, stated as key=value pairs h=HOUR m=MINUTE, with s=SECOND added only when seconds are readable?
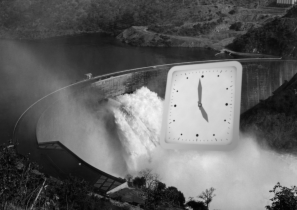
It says h=4 m=59
